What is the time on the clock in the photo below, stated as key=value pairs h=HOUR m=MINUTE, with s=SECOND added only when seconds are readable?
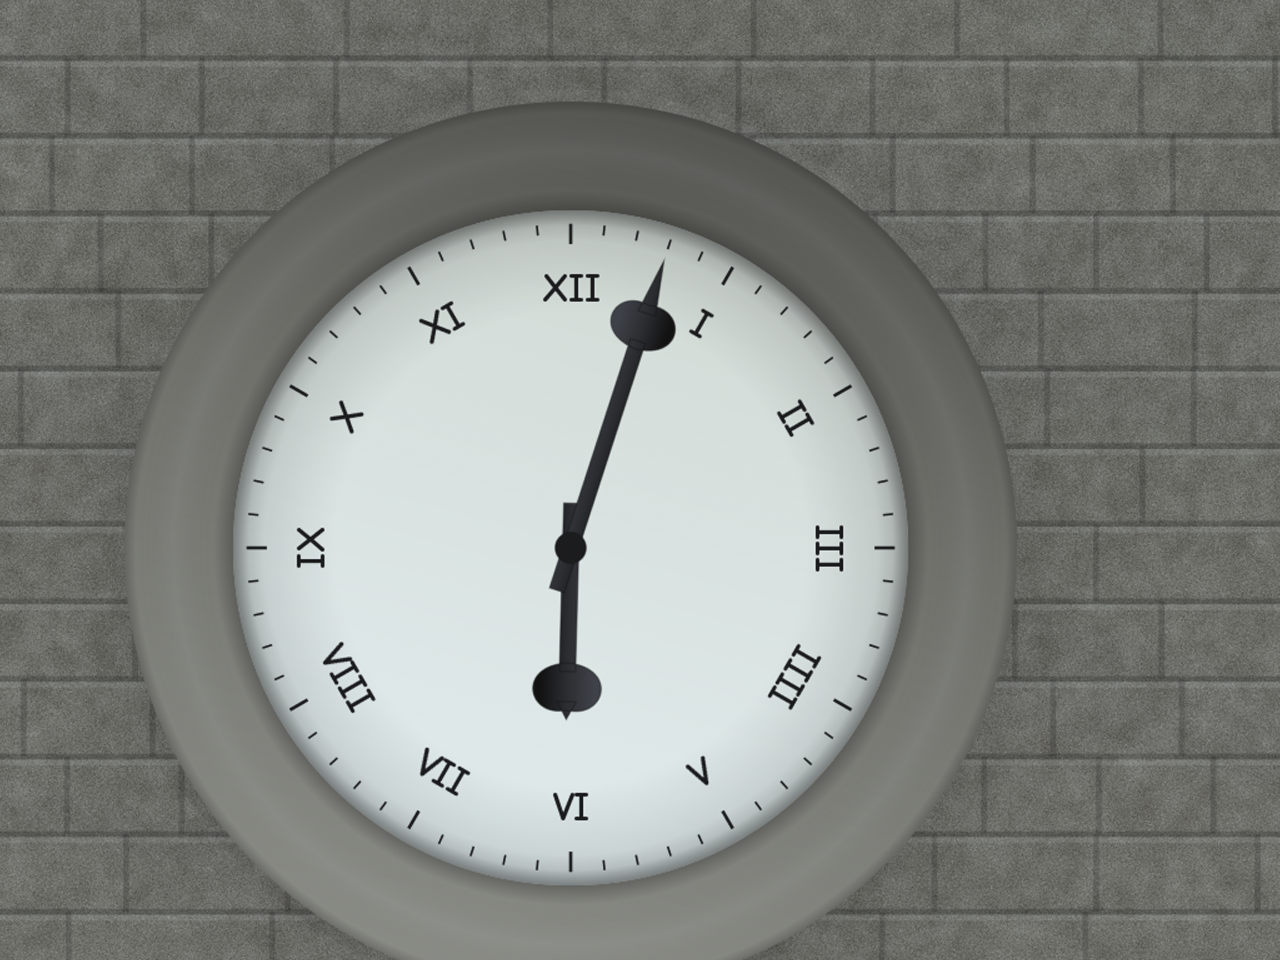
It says h=6 m=3
